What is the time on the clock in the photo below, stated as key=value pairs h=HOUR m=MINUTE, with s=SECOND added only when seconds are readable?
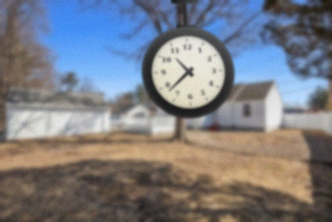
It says h=10 m=38
